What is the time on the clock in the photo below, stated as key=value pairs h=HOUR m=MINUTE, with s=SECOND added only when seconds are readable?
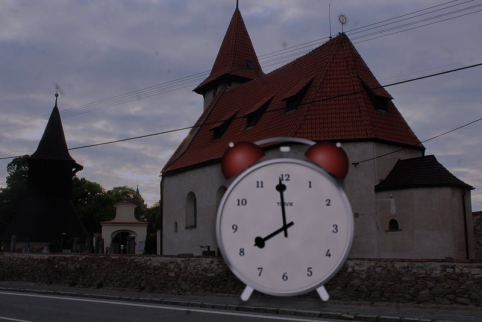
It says h=7 m=59
